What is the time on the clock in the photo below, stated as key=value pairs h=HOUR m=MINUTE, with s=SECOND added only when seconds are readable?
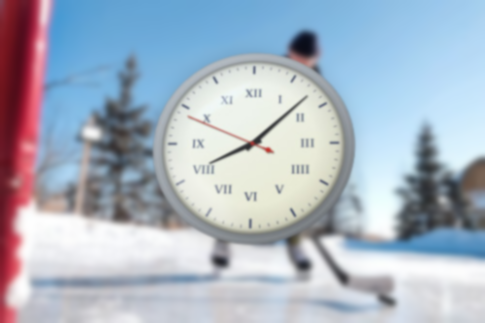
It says h=8 m=7 s=49
